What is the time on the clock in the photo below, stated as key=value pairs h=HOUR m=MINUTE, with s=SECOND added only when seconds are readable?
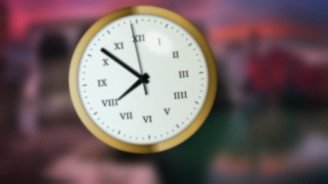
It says h=7 m=51 s=59
